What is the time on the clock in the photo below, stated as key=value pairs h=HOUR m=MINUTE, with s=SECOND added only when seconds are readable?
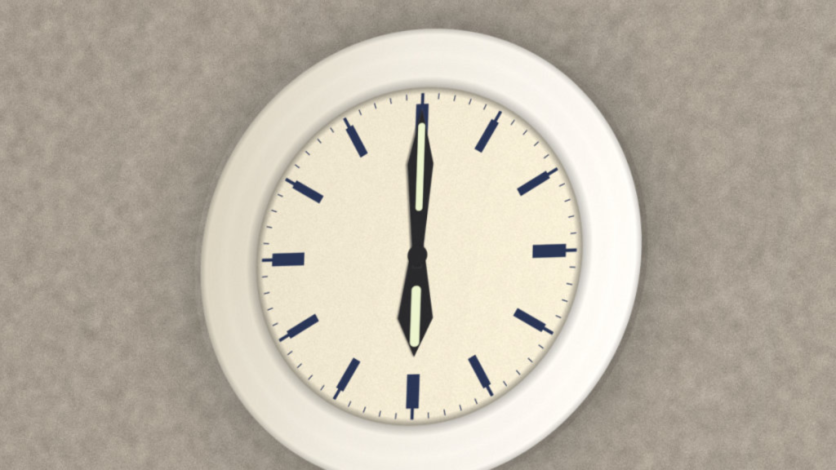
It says h=6 m=0
